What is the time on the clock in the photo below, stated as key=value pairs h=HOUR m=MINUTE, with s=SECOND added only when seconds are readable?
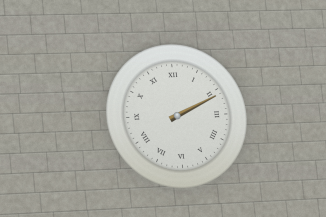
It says h=2 m=11
